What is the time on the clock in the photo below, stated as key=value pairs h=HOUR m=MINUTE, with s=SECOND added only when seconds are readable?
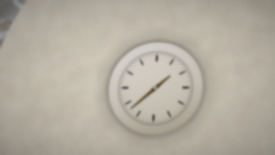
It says h=1 m=38
